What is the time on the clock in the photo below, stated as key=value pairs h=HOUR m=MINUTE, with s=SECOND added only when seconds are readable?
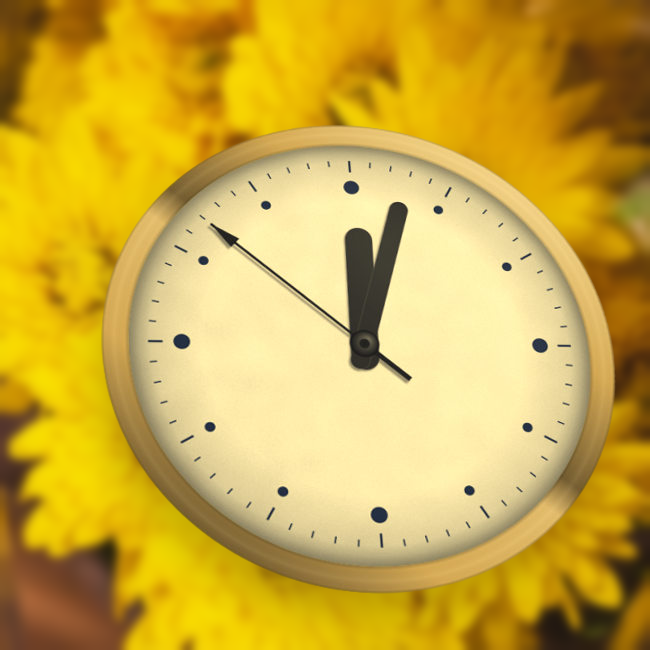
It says h=12 m=2 s=52
